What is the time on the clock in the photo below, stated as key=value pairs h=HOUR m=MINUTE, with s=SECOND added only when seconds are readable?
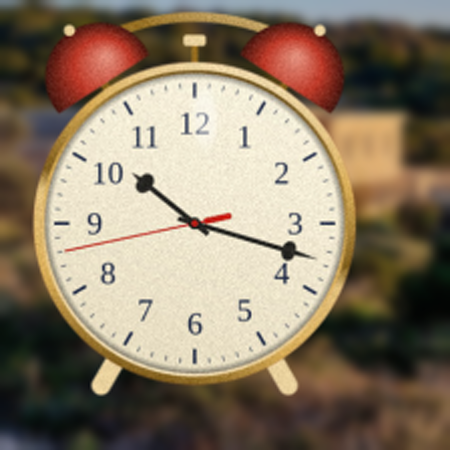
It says h=10 m=17 s=43
